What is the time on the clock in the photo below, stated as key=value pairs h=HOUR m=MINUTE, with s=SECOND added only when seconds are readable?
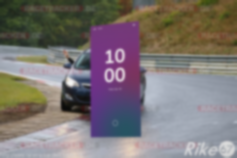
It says h=10 m=0
